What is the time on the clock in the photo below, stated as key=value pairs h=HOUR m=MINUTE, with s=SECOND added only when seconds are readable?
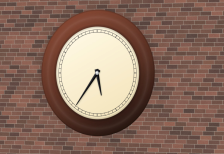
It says h=5 m=36
